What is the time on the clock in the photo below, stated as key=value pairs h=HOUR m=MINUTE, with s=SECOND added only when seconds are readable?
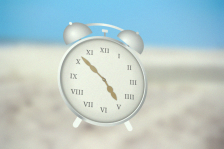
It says h=4 m=52
